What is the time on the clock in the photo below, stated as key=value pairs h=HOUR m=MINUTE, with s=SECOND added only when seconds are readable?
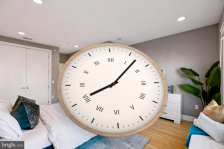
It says h=8 m=7
